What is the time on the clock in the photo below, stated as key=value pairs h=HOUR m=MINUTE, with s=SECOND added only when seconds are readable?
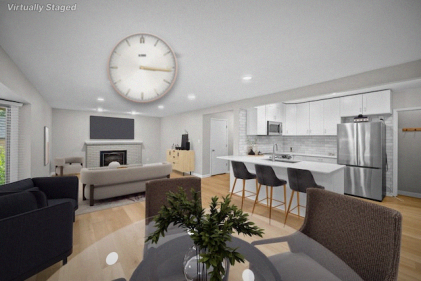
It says h=3 m=16
